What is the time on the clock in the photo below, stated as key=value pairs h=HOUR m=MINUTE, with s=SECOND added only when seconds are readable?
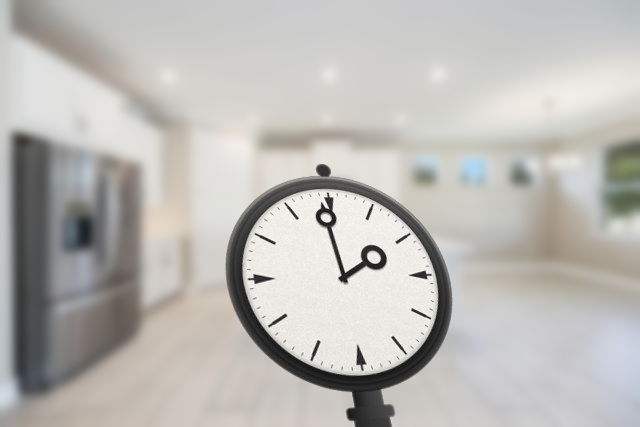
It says h=1 m=59
